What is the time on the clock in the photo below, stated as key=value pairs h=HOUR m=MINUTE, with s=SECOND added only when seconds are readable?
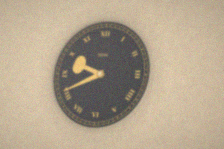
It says h=9 m=41
